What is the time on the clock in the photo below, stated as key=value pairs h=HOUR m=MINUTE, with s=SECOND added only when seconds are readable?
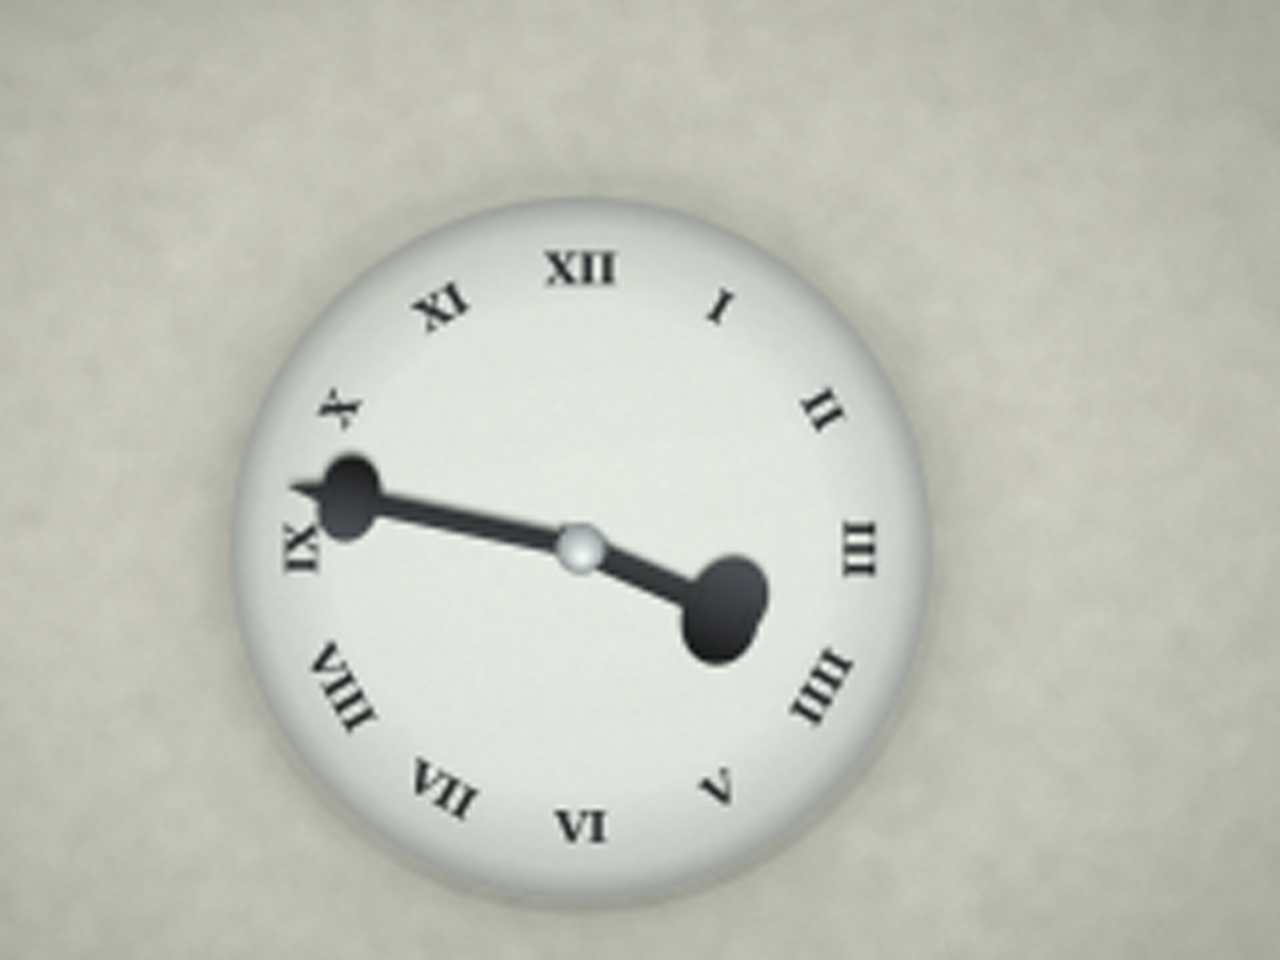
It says h=3 m=47
